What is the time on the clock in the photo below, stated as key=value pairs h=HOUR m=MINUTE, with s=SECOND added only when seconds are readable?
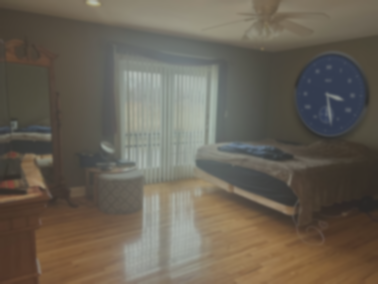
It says h=3 m=28
